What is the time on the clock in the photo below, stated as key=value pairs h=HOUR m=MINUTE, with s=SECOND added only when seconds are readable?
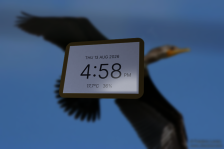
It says h=4 m=58
